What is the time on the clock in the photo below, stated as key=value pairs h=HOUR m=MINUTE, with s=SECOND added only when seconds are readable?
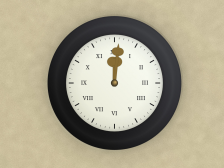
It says h=12 m=1
